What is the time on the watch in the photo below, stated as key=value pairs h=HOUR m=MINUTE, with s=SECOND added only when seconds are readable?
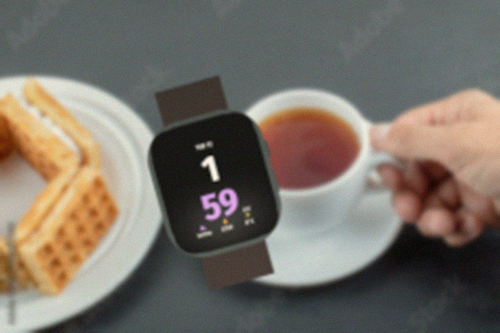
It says h=1 m=59
